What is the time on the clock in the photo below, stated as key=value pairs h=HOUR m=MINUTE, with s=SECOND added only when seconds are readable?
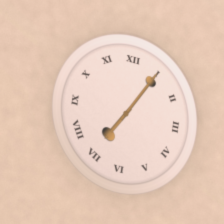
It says h=7 m=5
